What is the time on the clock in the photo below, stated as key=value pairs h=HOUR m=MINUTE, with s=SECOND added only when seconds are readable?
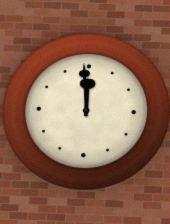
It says h=11 m=59
